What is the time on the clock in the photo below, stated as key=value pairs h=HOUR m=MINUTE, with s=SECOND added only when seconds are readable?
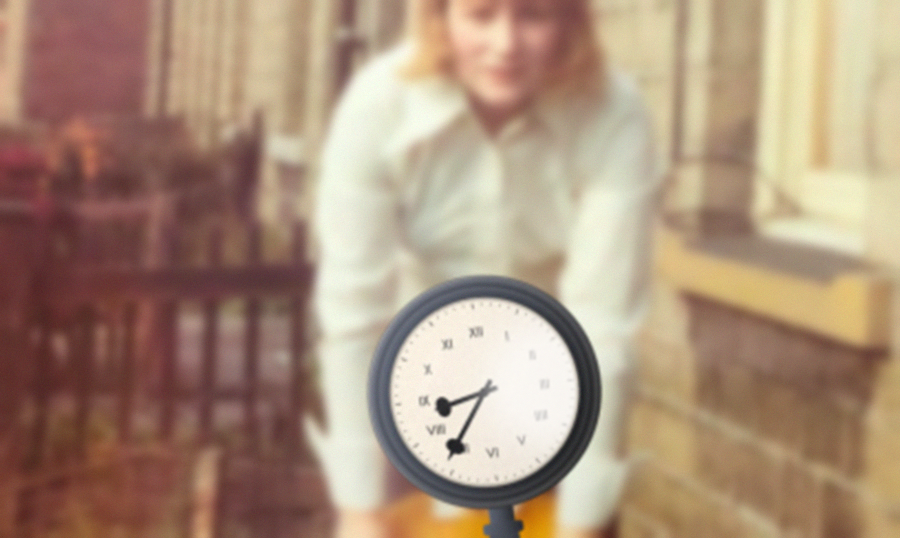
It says h=8 m=36
